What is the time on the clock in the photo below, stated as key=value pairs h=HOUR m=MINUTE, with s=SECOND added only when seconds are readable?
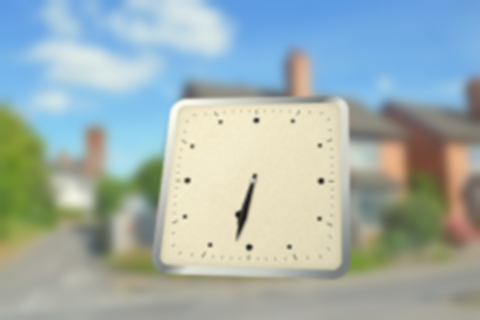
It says h=6 m=32
